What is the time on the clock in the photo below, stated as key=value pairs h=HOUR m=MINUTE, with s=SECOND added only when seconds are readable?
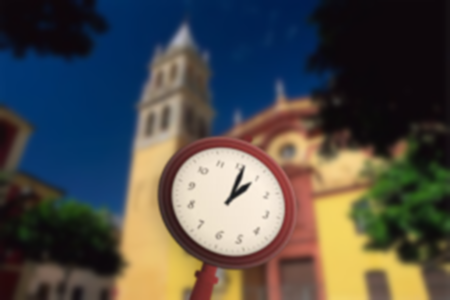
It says h=1 m=1
